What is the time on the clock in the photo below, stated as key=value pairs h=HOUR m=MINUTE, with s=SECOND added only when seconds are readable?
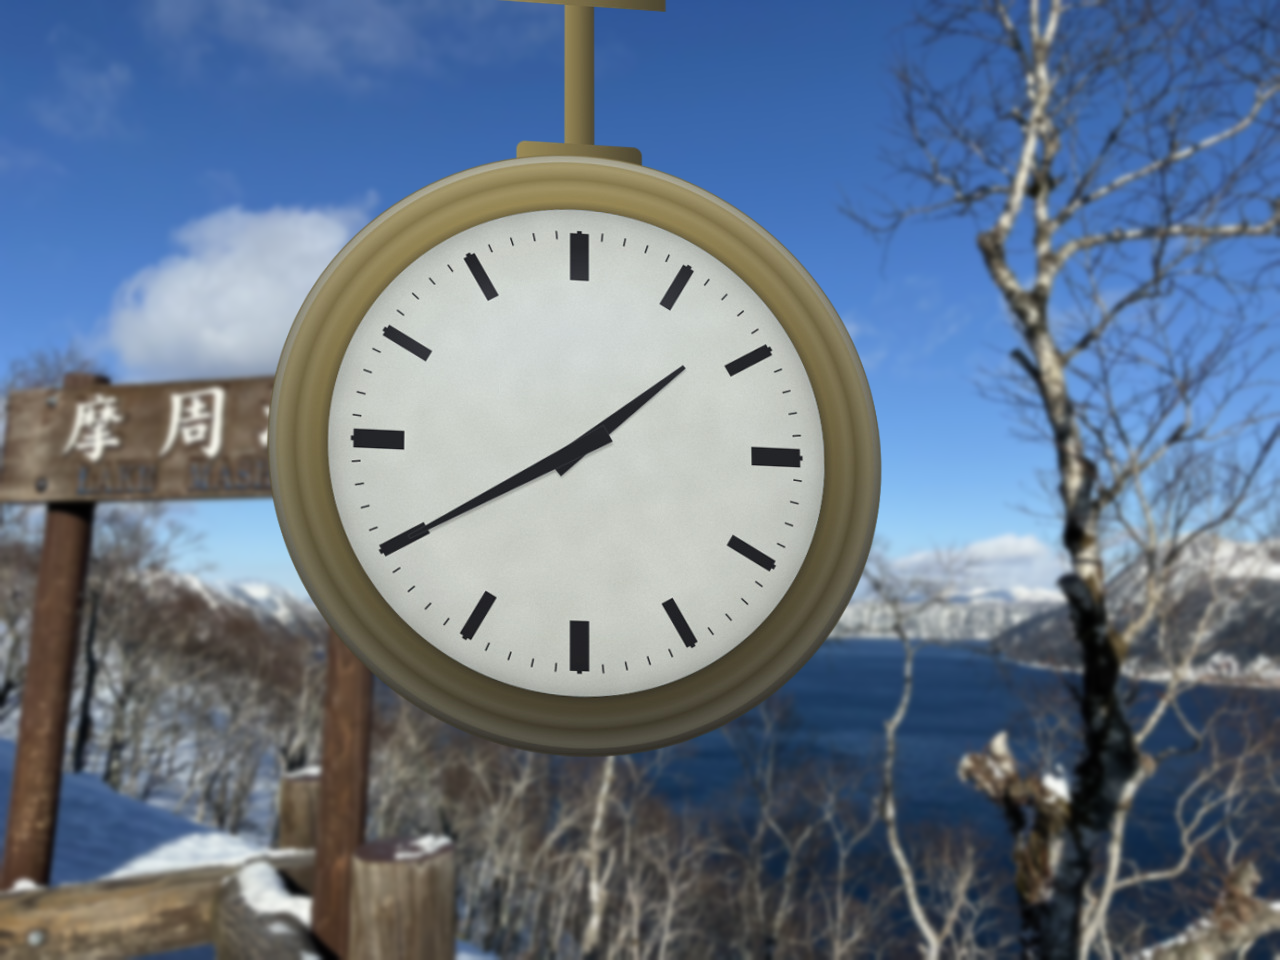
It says h=1 m=40
